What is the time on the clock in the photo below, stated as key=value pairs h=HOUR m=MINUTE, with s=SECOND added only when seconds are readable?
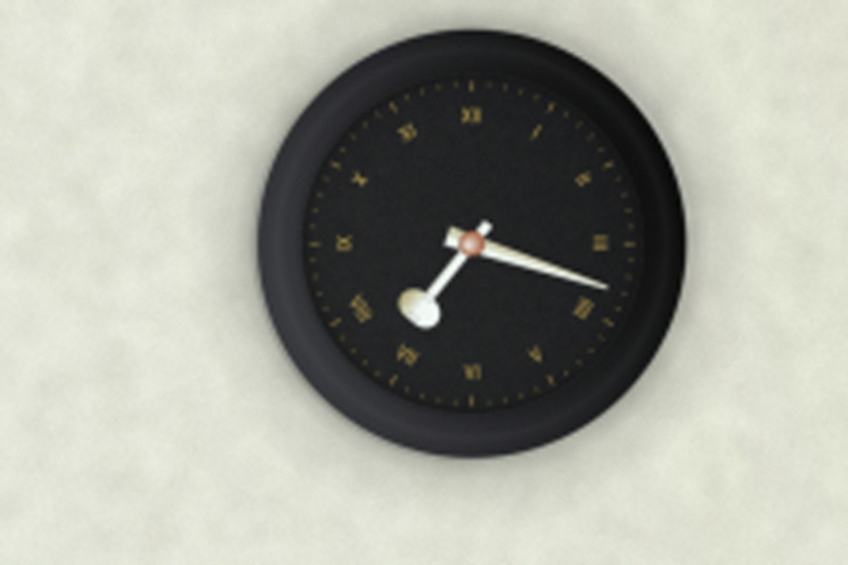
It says h=7 m=18
